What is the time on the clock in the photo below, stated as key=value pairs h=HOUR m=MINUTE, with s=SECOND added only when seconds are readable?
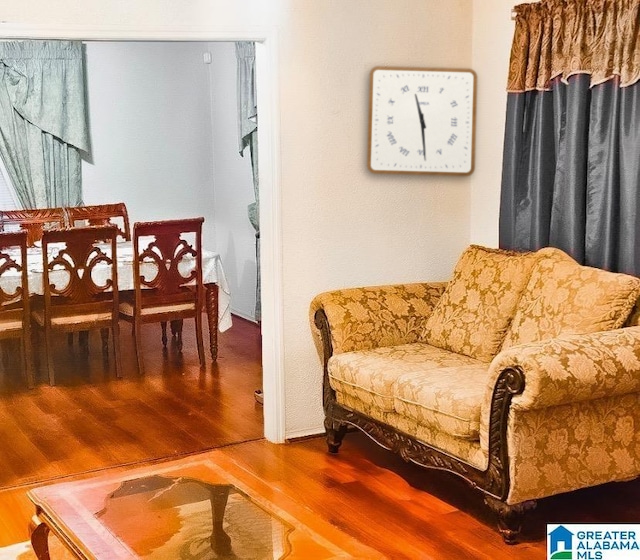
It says h=11 m=29
